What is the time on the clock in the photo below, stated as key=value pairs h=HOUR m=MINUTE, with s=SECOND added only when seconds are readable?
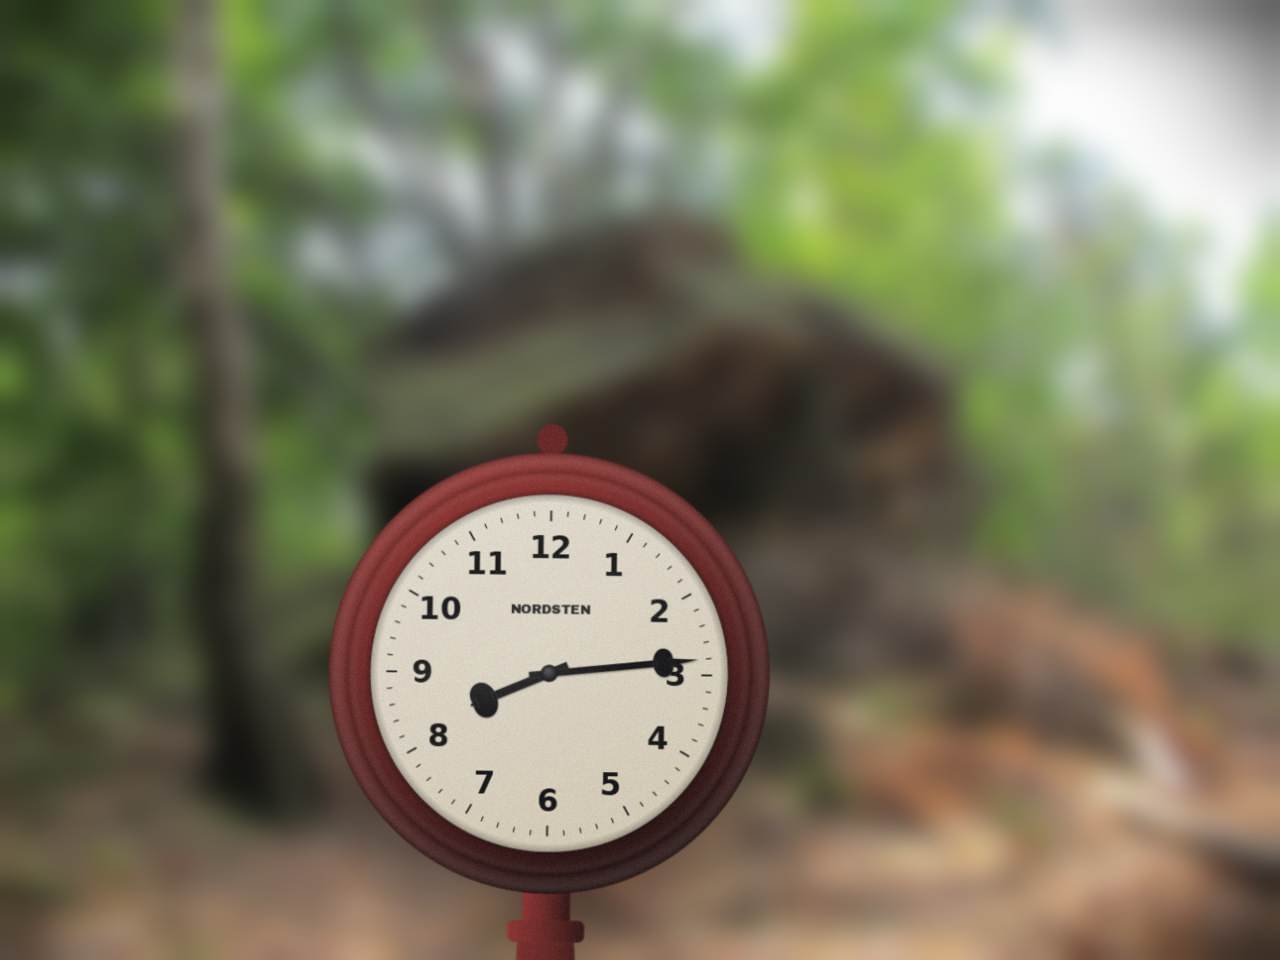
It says h=8 m=14
